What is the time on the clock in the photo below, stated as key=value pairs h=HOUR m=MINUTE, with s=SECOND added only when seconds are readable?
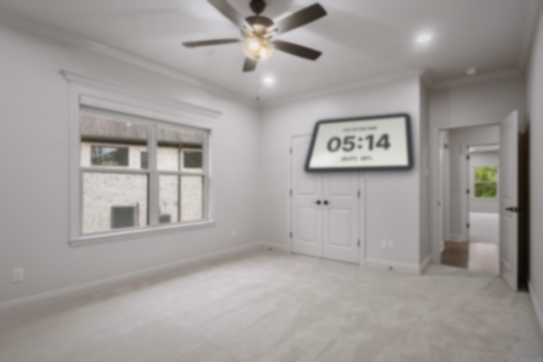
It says h=5 m=14
